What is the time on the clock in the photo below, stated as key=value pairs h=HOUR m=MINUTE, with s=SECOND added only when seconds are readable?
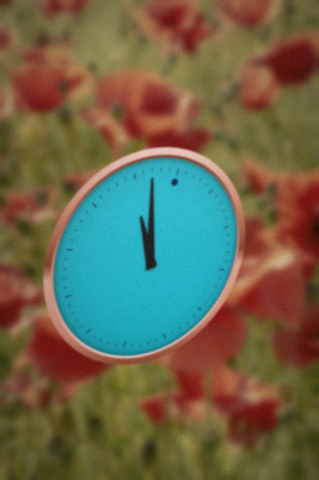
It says h=10 m=57
